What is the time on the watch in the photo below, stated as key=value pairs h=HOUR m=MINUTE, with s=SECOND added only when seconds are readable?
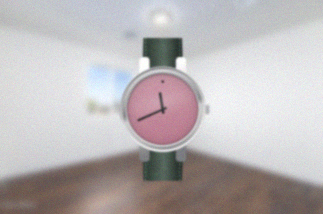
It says h=11 m=41
